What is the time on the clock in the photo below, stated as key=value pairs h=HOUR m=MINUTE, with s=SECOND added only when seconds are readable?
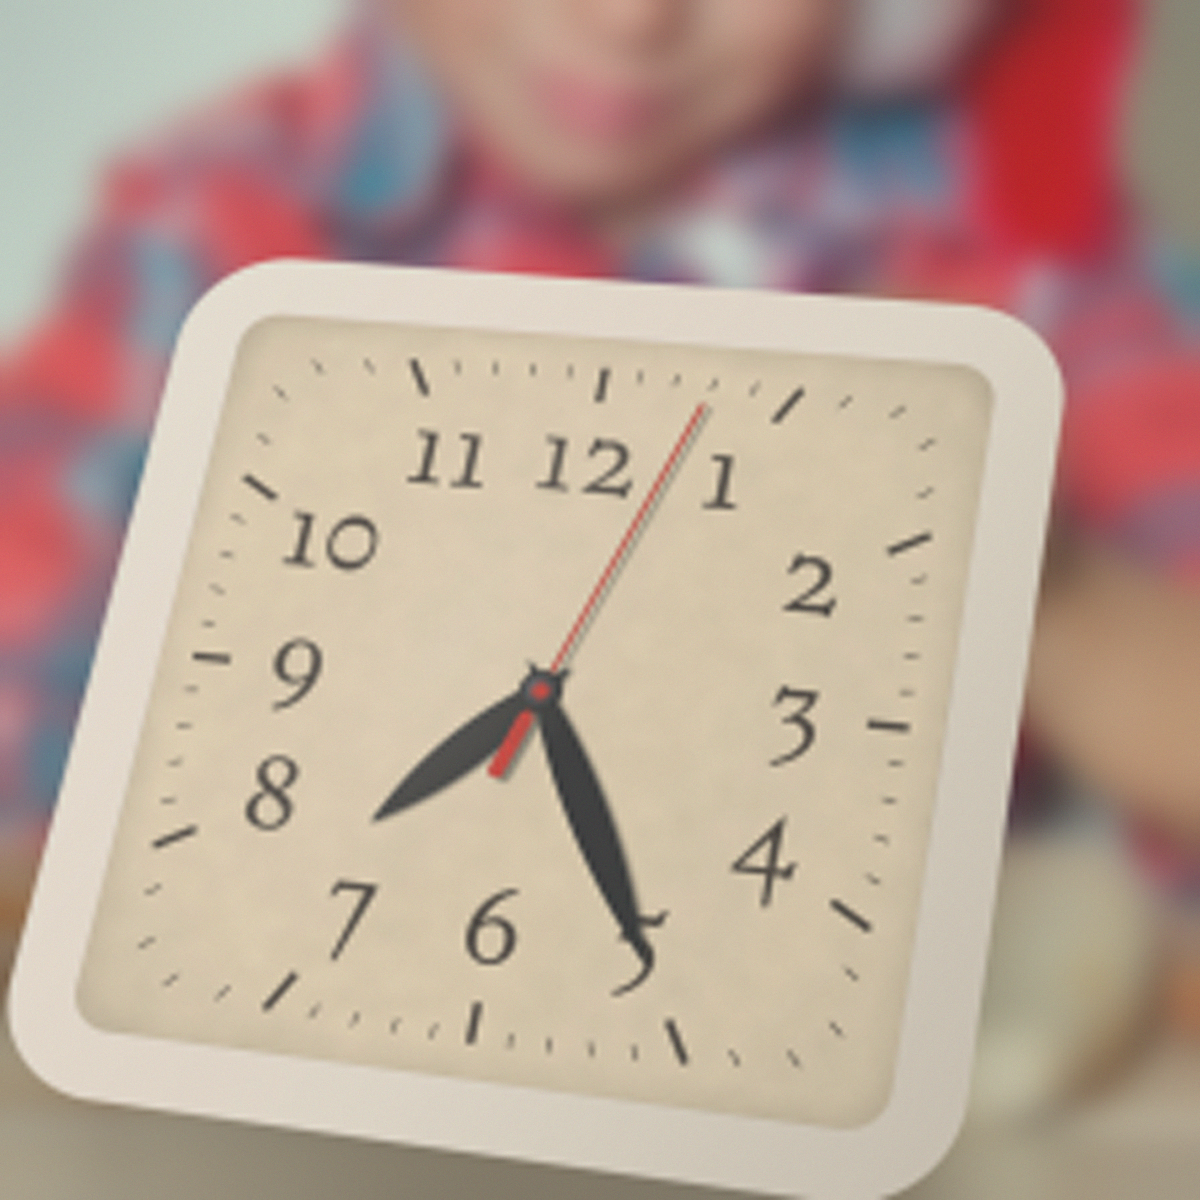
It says h=7 m=25 s=3
